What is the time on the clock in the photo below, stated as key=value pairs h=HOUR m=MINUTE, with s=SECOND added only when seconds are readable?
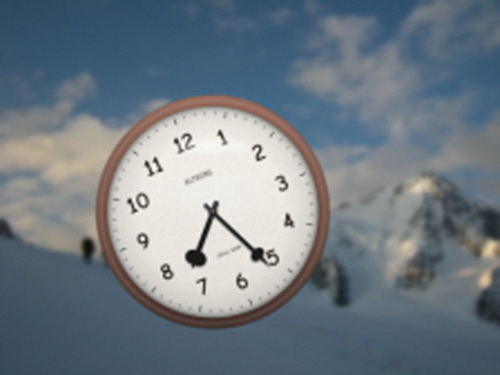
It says h=7 m=26
